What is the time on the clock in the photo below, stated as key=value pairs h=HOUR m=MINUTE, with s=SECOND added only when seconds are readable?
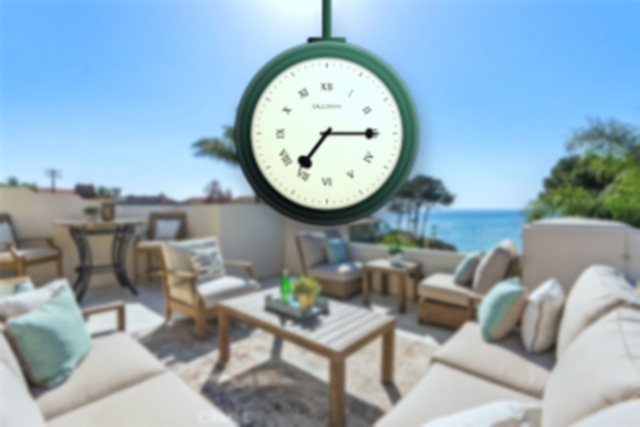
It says h=7 m=15
